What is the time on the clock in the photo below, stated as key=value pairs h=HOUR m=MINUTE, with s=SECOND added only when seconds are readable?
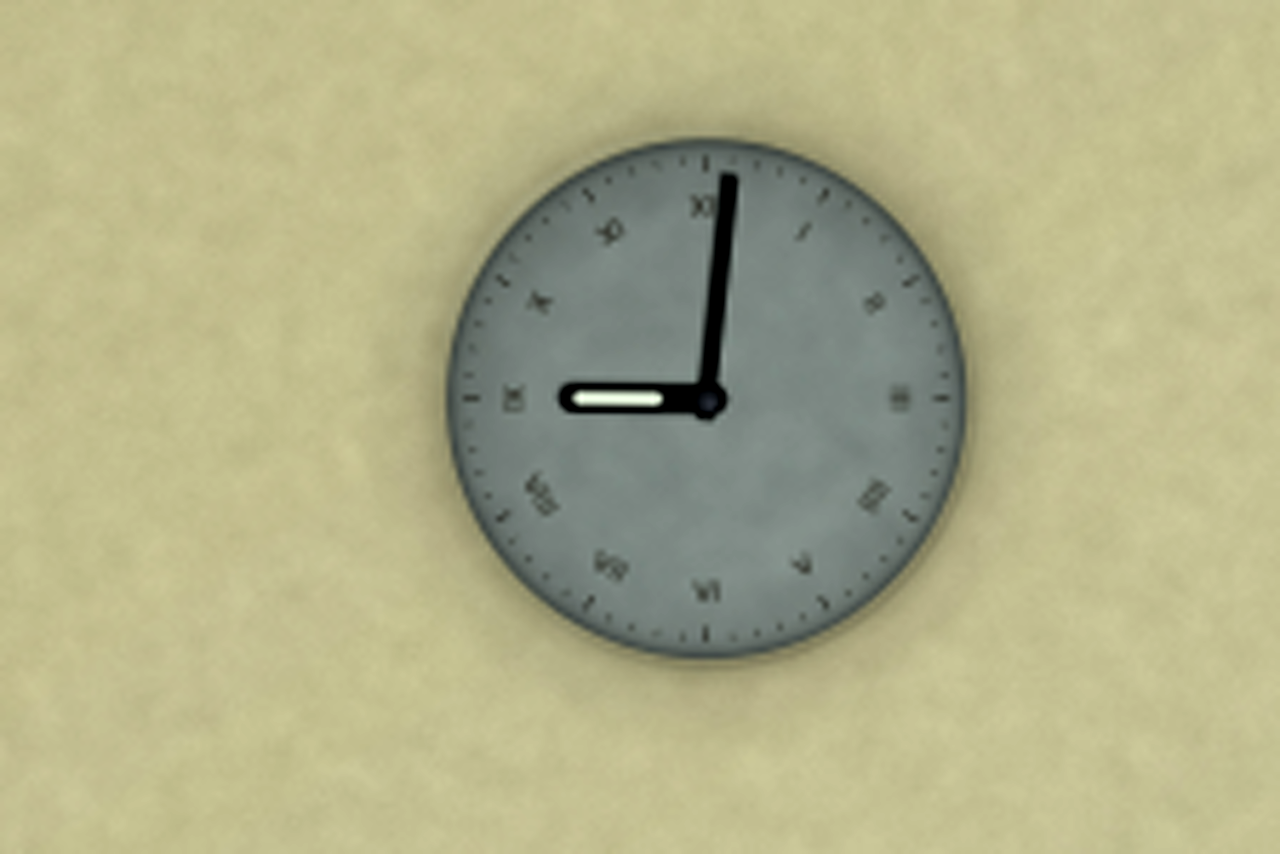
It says h=9 m=1
